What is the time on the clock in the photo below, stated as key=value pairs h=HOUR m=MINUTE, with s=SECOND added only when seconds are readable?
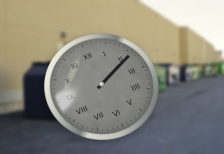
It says h=2 m=11
